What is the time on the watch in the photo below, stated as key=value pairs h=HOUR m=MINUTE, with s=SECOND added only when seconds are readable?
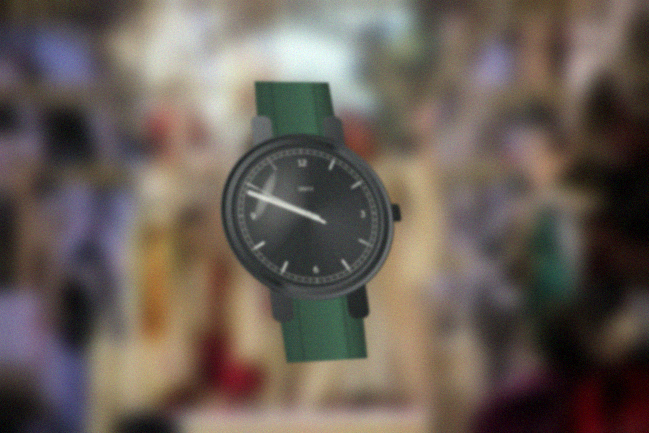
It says h=9 m=48 s=50
